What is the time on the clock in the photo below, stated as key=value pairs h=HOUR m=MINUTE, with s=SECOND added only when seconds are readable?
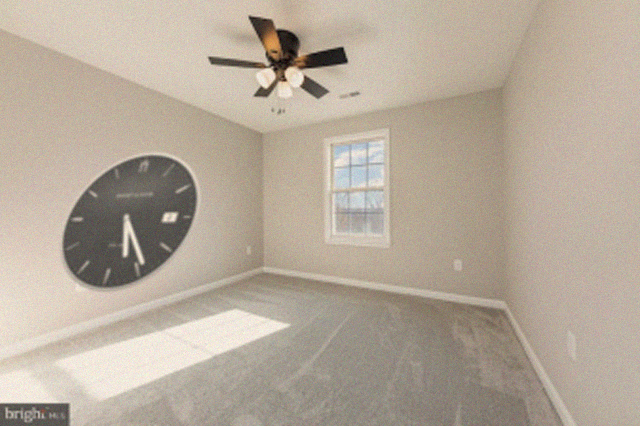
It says h=5 m=24
